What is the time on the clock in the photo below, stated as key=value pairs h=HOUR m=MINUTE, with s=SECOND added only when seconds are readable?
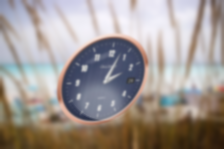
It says h=2 m=3
